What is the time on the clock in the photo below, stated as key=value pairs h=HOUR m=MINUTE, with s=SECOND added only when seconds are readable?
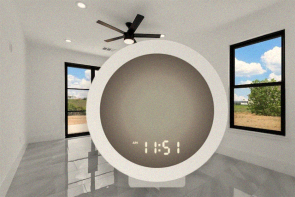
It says h=11 m=51
